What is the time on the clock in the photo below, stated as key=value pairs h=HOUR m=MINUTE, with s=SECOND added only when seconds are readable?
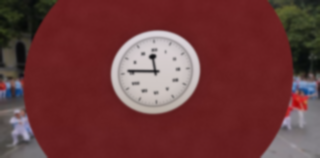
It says h=11 m=46
